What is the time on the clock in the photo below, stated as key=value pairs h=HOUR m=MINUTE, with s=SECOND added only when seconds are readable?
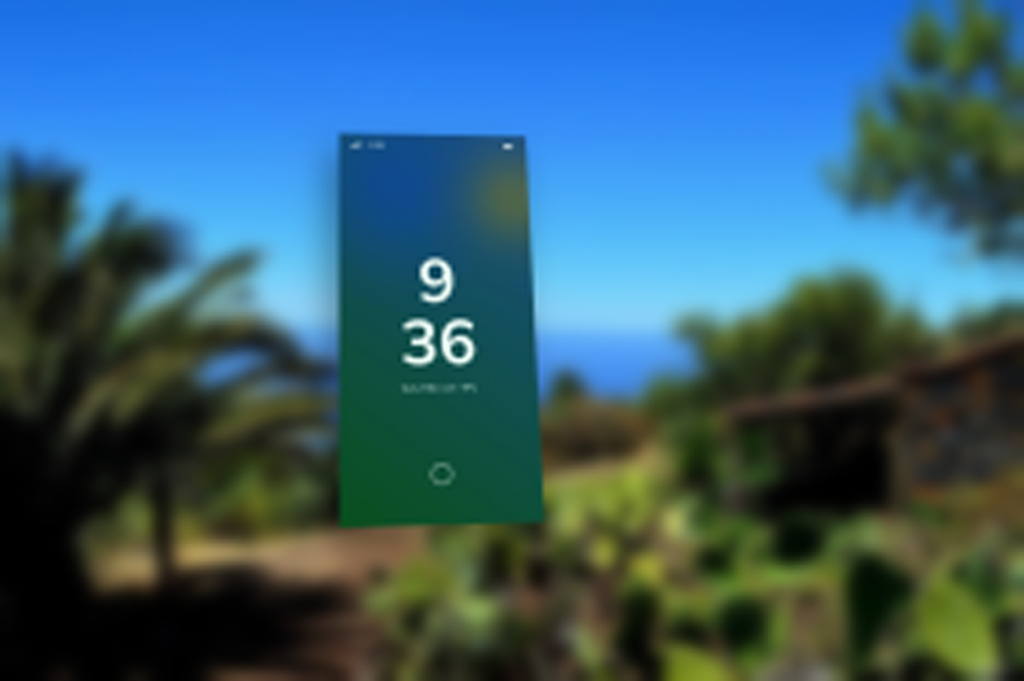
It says h=9 m=36
